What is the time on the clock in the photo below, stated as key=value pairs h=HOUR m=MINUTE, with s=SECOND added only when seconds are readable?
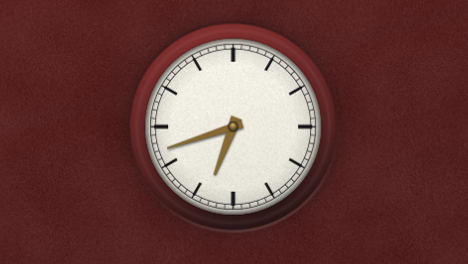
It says h=6 m=42
